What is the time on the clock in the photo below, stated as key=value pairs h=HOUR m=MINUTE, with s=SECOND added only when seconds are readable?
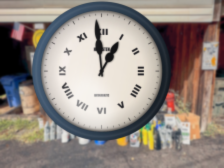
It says h=12 m=59
